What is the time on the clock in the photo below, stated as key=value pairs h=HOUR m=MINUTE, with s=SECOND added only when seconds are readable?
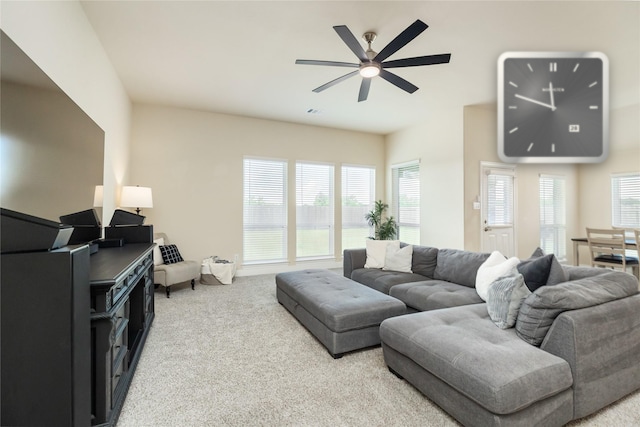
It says h=11 m=48
